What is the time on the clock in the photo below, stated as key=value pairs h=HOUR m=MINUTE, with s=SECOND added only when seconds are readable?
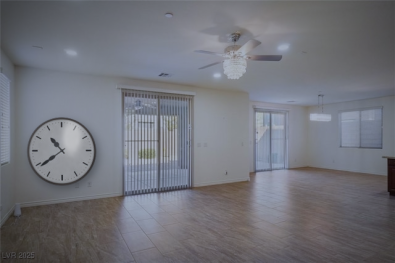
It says h=10 m=39
